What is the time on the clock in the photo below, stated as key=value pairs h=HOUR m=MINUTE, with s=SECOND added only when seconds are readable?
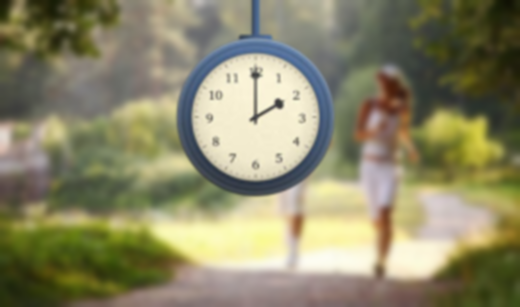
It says h=2 m=0
